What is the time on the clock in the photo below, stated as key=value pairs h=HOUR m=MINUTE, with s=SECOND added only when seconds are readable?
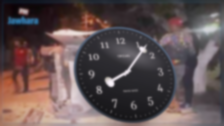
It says h=8 m=7
